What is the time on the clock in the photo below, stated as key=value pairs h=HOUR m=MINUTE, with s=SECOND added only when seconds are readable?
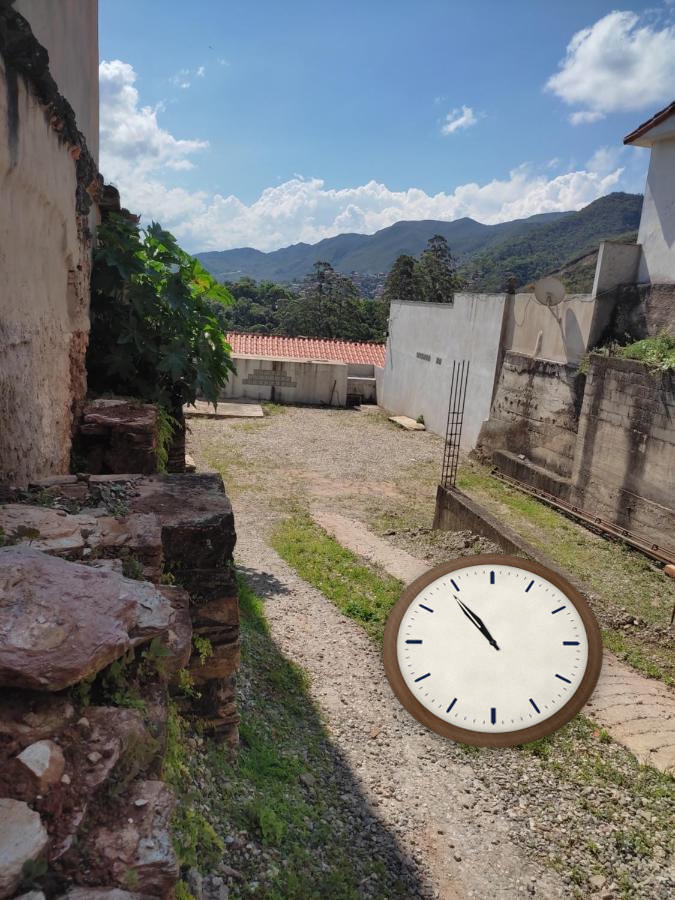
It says h=10 m=54
